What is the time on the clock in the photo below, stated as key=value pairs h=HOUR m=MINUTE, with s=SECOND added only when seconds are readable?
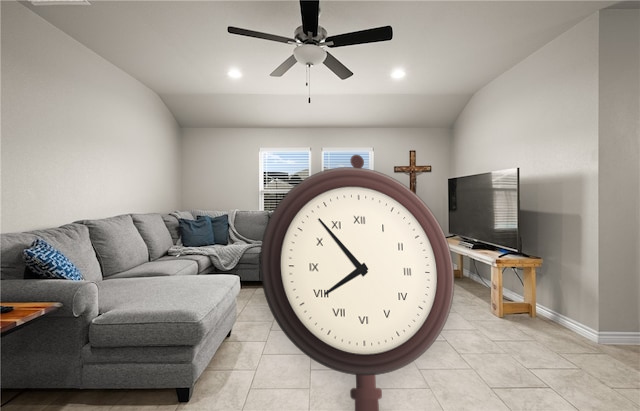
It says h=7 m=53
